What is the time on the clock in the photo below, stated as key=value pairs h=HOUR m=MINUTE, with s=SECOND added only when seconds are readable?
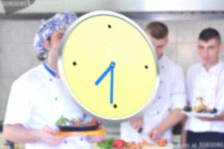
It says h=7 m=31
